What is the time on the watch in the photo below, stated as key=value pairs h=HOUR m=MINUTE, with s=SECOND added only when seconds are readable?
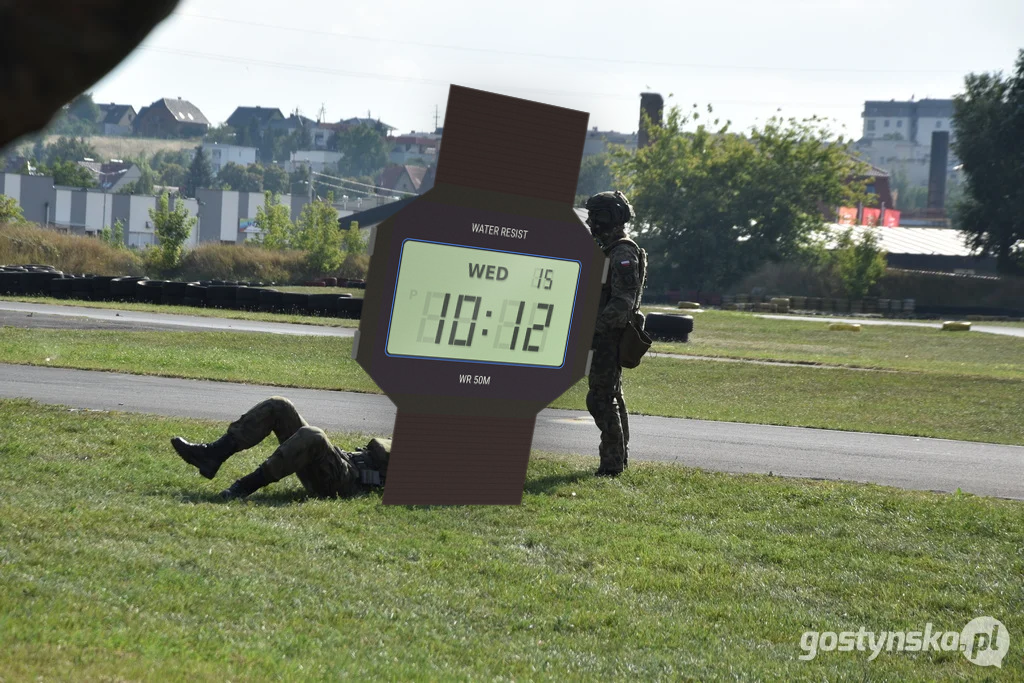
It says h=10 m=12
